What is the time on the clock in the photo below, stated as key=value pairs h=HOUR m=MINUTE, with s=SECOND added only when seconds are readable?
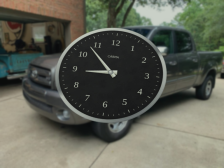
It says h=8 m=53
